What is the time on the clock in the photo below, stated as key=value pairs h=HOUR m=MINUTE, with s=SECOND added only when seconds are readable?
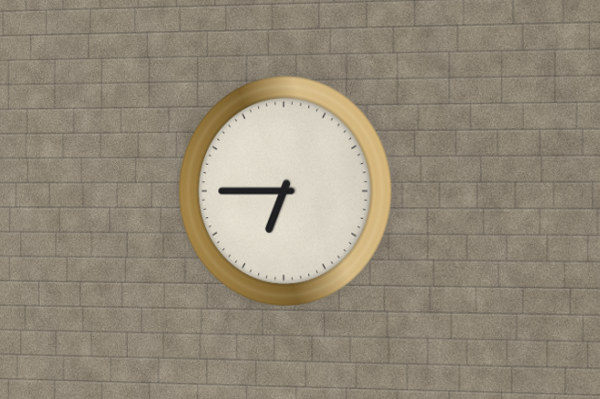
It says h=6 m=45
